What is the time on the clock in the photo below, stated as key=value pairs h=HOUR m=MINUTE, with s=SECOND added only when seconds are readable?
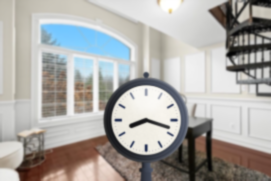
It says h=8 m=18
